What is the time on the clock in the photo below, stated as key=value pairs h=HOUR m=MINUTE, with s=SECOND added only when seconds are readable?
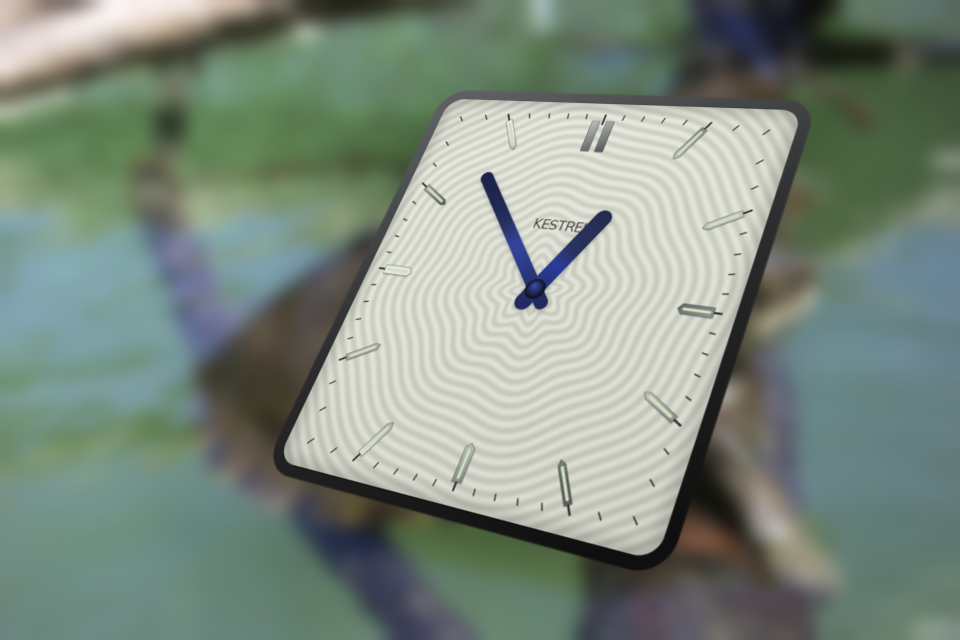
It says h=12 m=53
